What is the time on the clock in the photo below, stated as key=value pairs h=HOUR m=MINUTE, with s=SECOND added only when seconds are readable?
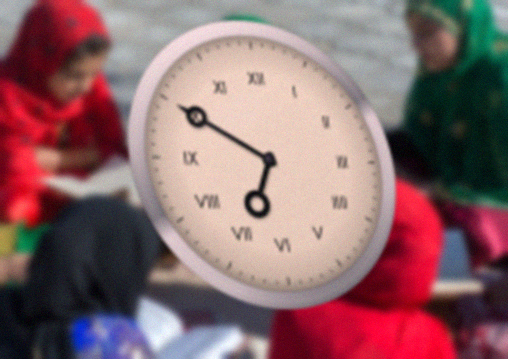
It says h=6 m=50
